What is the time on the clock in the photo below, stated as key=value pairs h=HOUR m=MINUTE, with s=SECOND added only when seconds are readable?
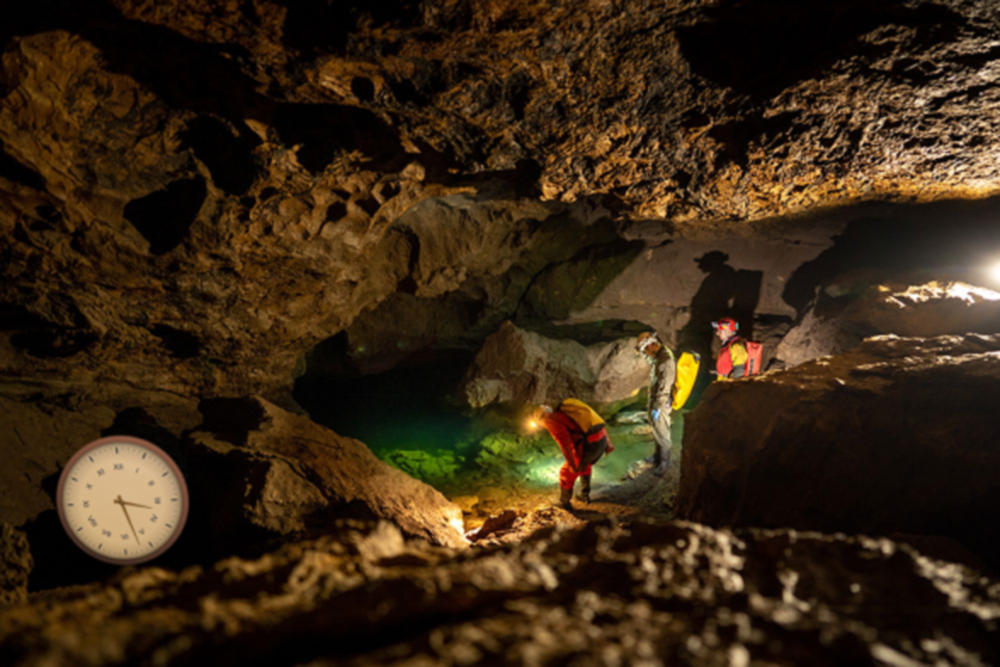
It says h=3 m=27
